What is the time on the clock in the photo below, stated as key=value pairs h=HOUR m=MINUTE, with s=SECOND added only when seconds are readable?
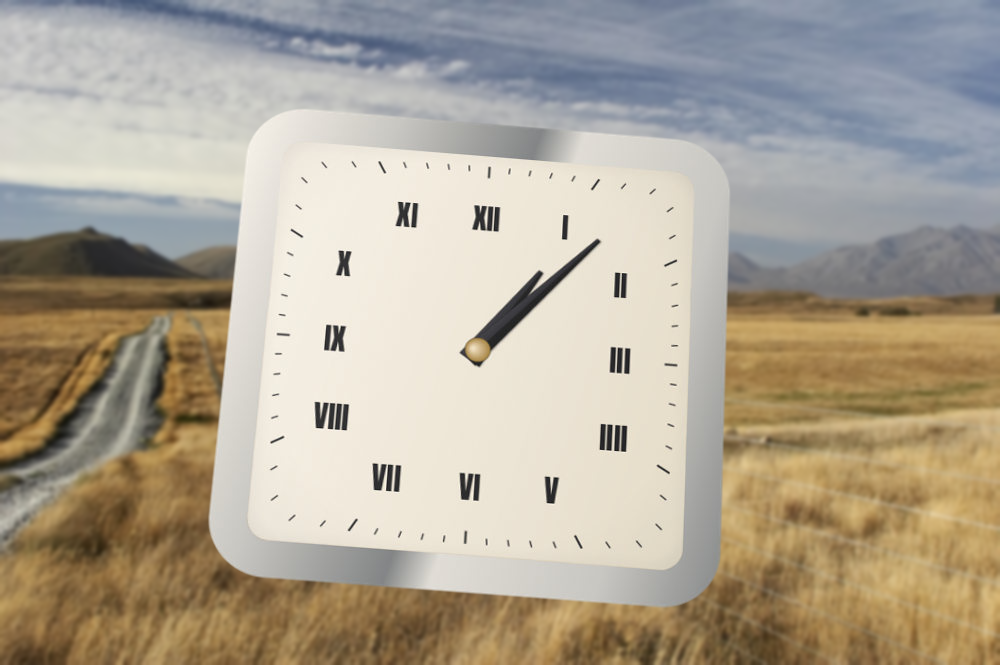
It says h=1 m=7
